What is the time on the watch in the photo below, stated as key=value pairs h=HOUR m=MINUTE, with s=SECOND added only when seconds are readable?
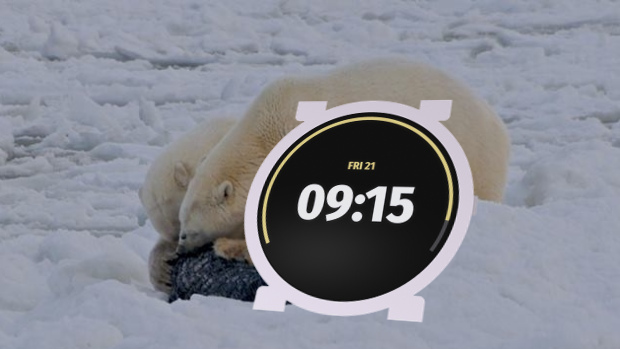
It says h=9 m=15
